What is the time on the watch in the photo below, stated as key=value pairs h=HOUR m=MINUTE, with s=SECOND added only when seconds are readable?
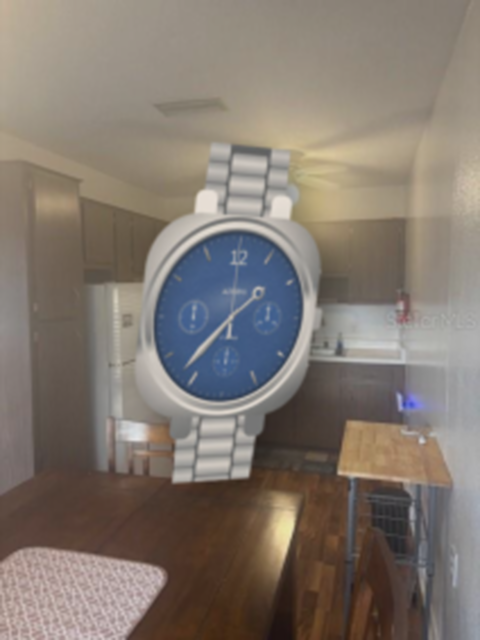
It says h=1 m=37
